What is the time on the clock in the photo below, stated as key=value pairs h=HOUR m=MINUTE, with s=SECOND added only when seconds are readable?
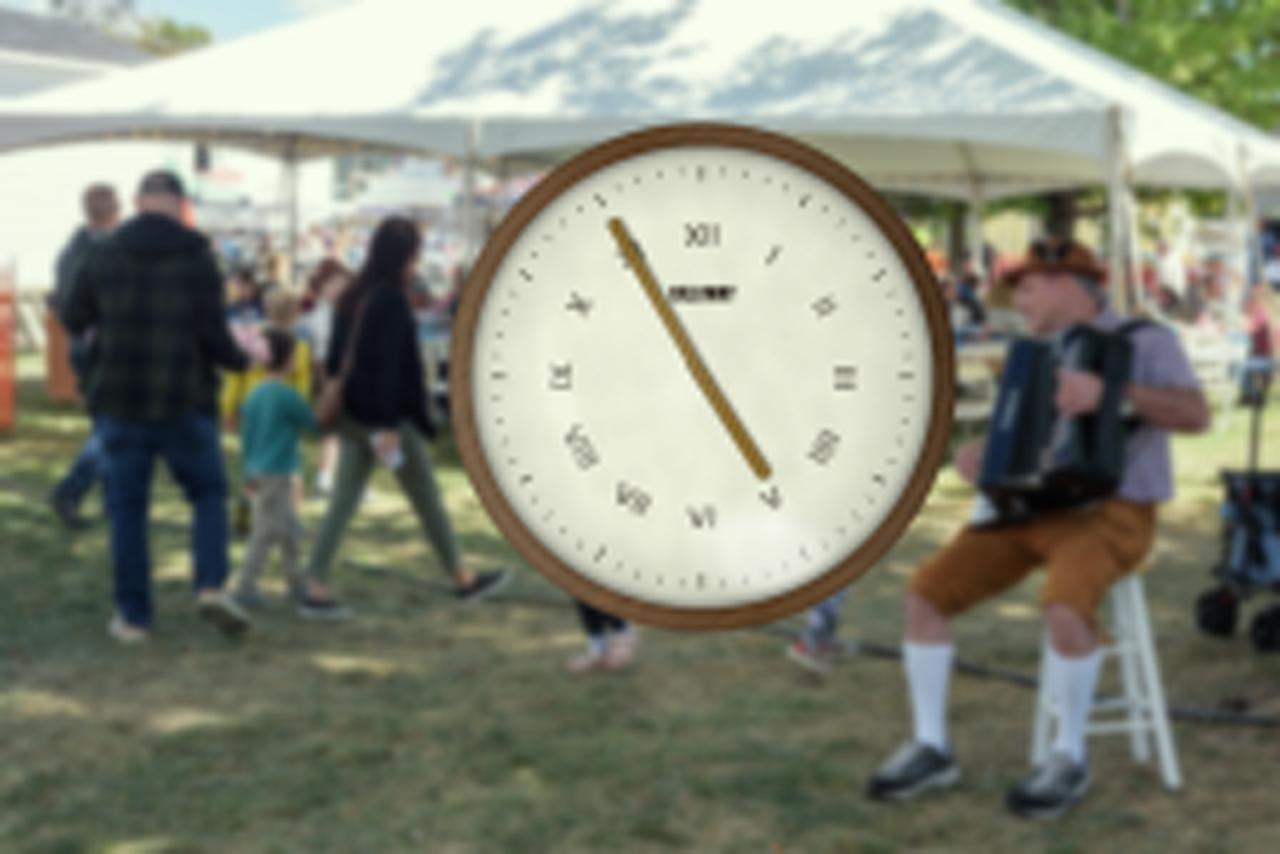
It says h=4 m=55
